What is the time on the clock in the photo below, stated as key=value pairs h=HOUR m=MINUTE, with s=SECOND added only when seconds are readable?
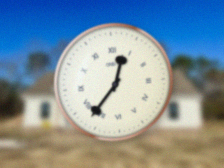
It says h=12 m=37
